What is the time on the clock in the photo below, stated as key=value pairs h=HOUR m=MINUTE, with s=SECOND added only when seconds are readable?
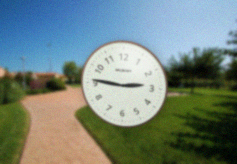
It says h=2 m=46
